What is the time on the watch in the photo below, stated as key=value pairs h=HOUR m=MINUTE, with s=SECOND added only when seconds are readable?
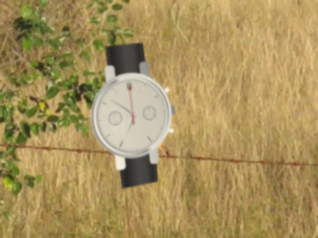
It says h=6 m=52
